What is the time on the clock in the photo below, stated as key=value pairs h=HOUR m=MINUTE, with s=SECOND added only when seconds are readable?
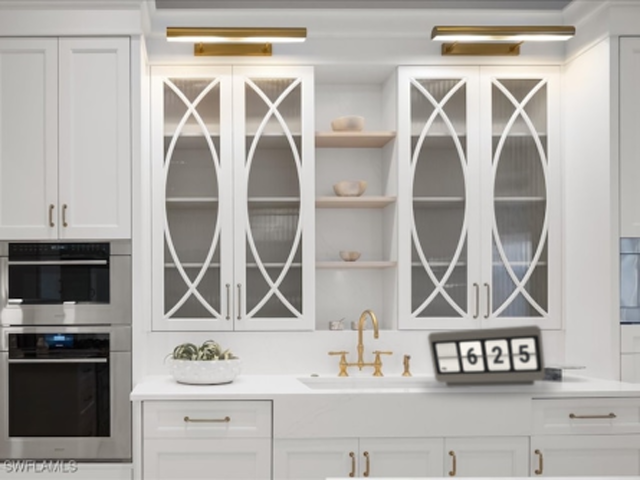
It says h=6 m=25
